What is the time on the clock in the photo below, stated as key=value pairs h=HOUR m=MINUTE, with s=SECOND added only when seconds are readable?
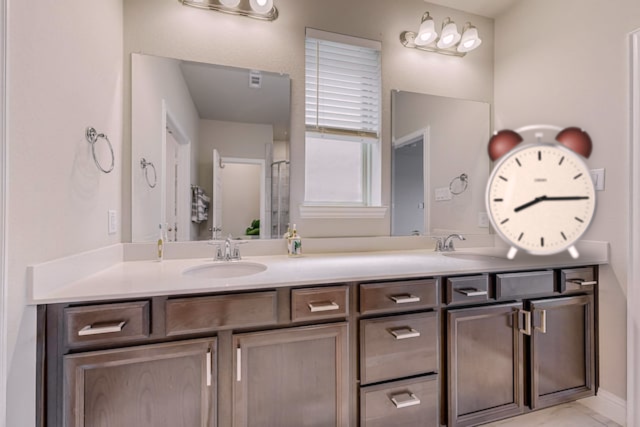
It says h=8 m=15
